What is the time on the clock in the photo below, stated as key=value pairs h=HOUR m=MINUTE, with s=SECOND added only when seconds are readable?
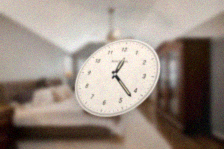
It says h=12 m=22
